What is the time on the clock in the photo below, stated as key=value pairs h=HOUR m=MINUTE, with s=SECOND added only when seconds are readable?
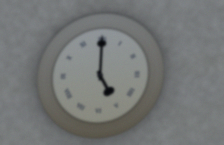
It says h=5 m=0
